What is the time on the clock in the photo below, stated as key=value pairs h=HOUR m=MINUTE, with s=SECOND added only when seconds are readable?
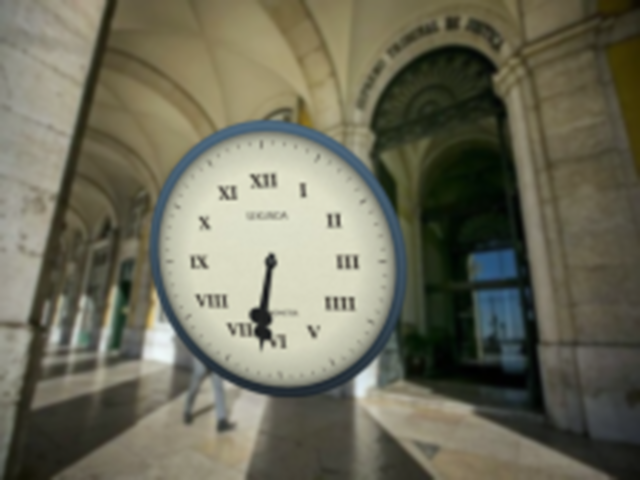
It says h=6 m=32
